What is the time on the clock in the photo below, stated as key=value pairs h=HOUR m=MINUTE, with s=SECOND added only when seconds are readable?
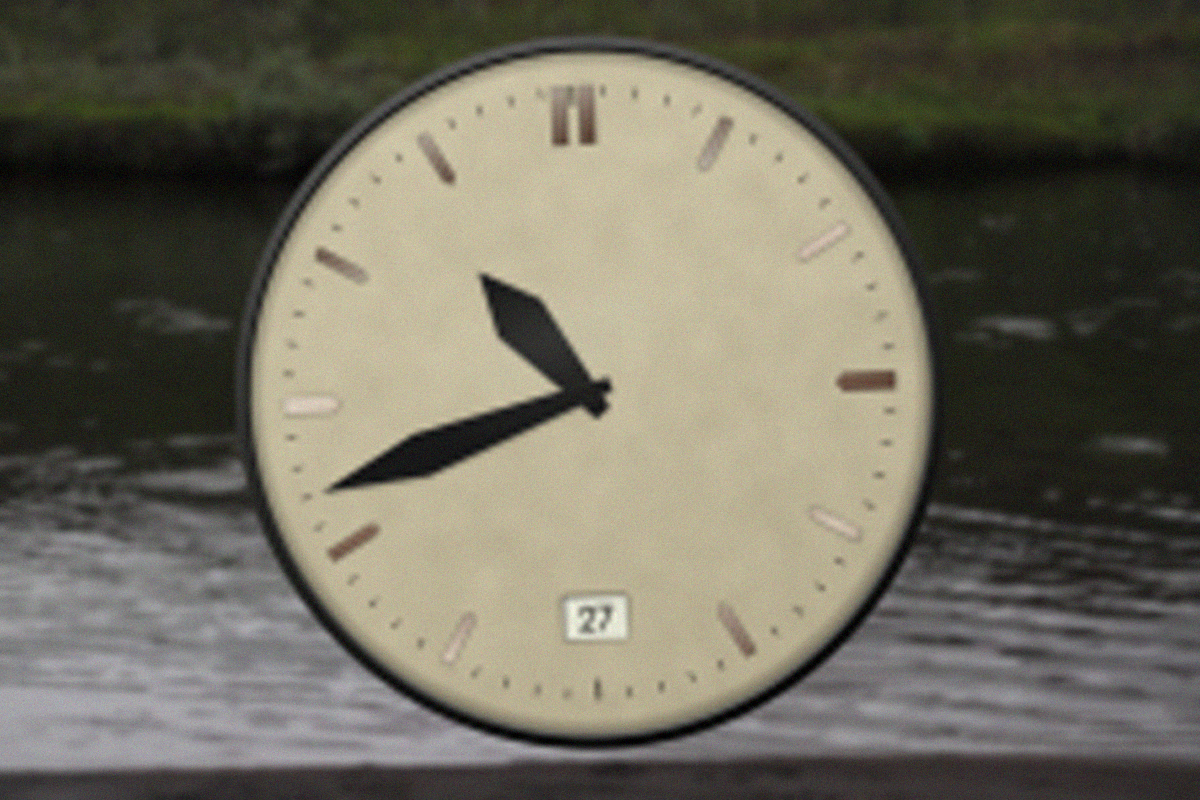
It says h=10 m=42
